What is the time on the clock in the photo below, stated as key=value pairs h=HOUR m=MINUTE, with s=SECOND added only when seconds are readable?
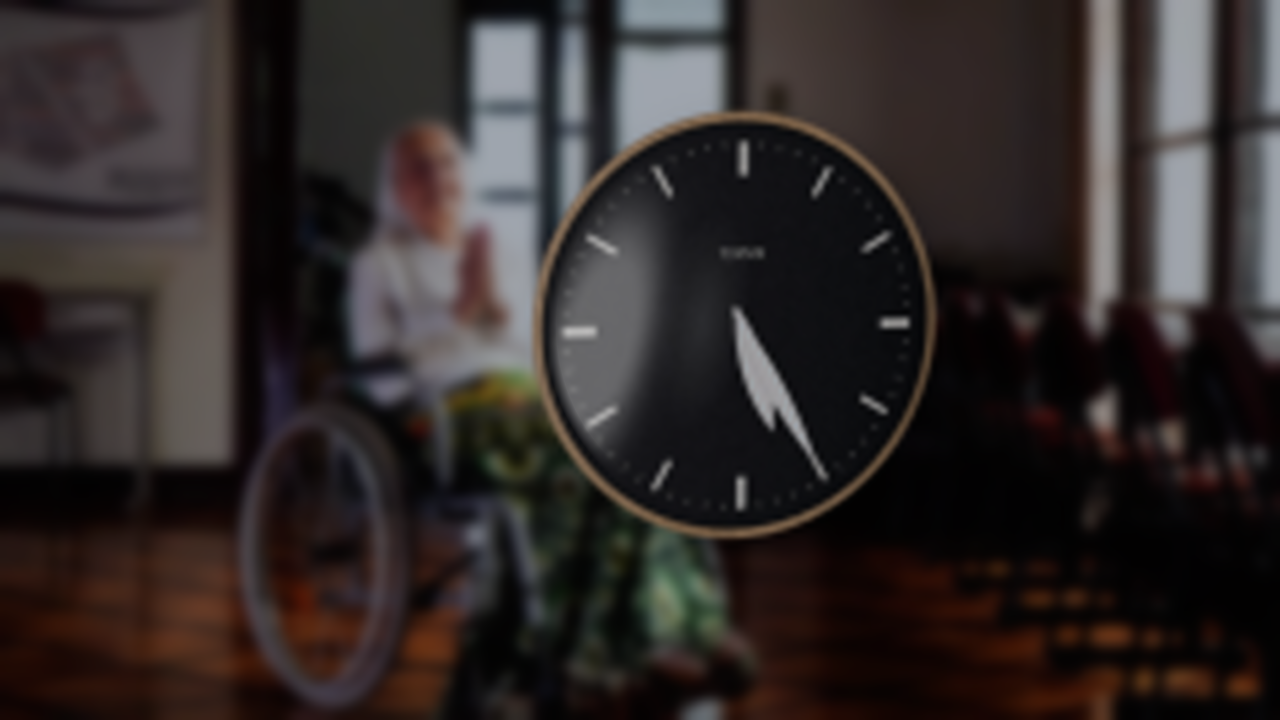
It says h=5 m=25
